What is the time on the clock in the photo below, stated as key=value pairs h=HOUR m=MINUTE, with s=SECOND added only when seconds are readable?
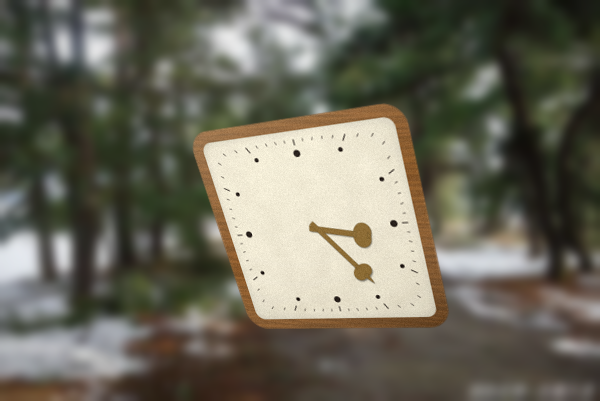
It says h=3 m=24
